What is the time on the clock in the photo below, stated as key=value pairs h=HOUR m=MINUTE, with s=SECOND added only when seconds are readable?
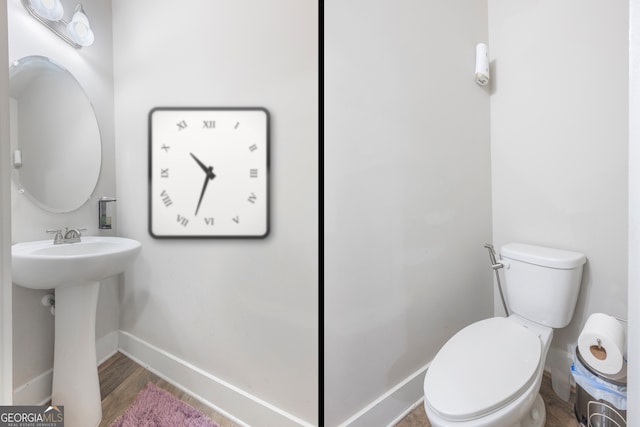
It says h=10 m=33
